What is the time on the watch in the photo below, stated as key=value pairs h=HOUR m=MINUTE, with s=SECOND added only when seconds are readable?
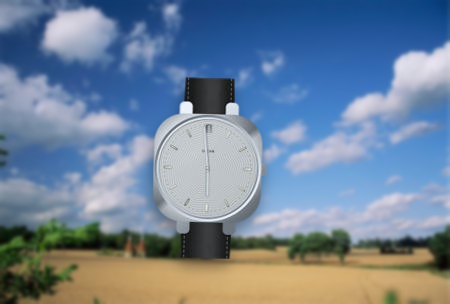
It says h=5 m=59
